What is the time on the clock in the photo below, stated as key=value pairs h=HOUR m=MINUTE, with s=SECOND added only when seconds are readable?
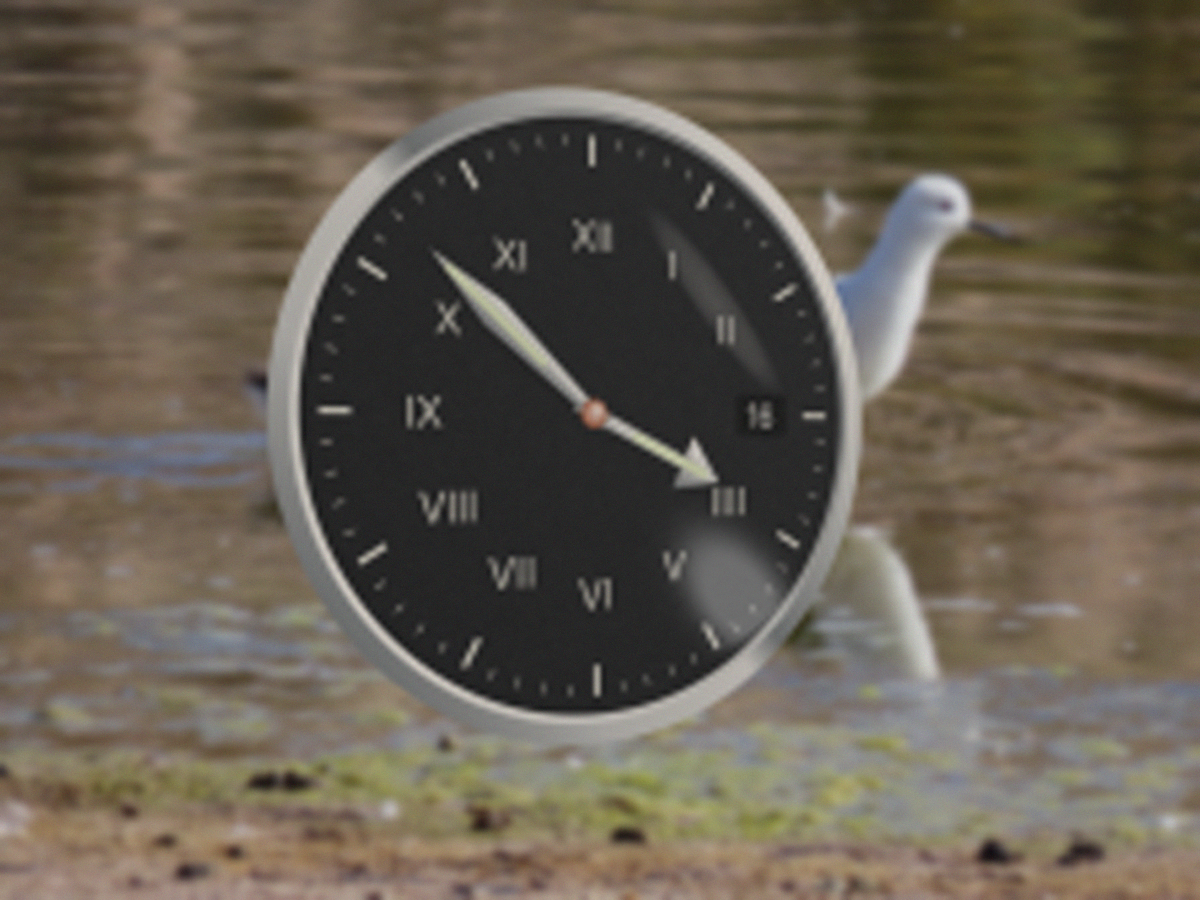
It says h=3 m=52
